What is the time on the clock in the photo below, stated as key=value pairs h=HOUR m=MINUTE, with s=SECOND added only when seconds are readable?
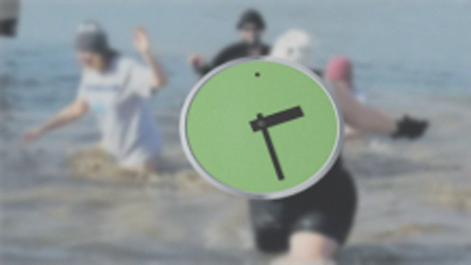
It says h=2 m=28
